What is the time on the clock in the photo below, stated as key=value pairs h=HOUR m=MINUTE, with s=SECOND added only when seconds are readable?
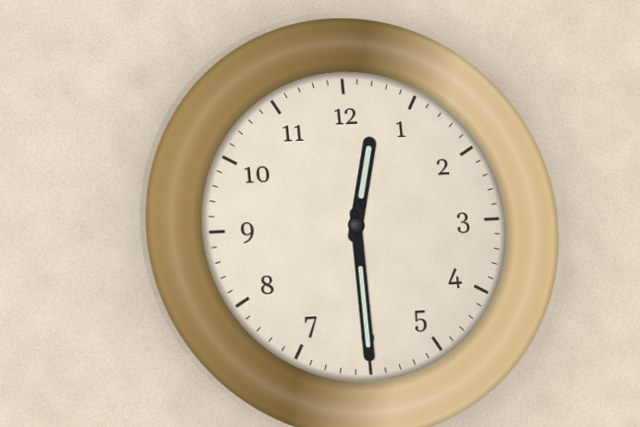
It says h=12 m=30
